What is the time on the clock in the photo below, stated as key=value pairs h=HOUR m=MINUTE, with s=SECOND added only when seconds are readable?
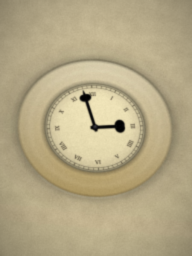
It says h=2 m=58
